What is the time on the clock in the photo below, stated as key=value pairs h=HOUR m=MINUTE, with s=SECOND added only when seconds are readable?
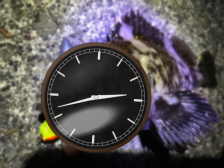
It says h=2 m=42
